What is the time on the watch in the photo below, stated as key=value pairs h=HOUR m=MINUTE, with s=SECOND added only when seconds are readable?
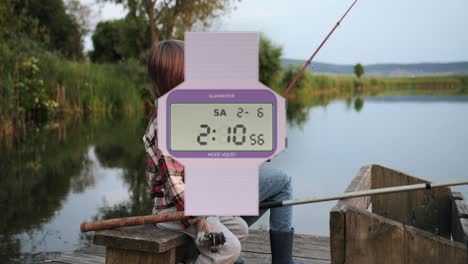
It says h=2 m=10 s=56
